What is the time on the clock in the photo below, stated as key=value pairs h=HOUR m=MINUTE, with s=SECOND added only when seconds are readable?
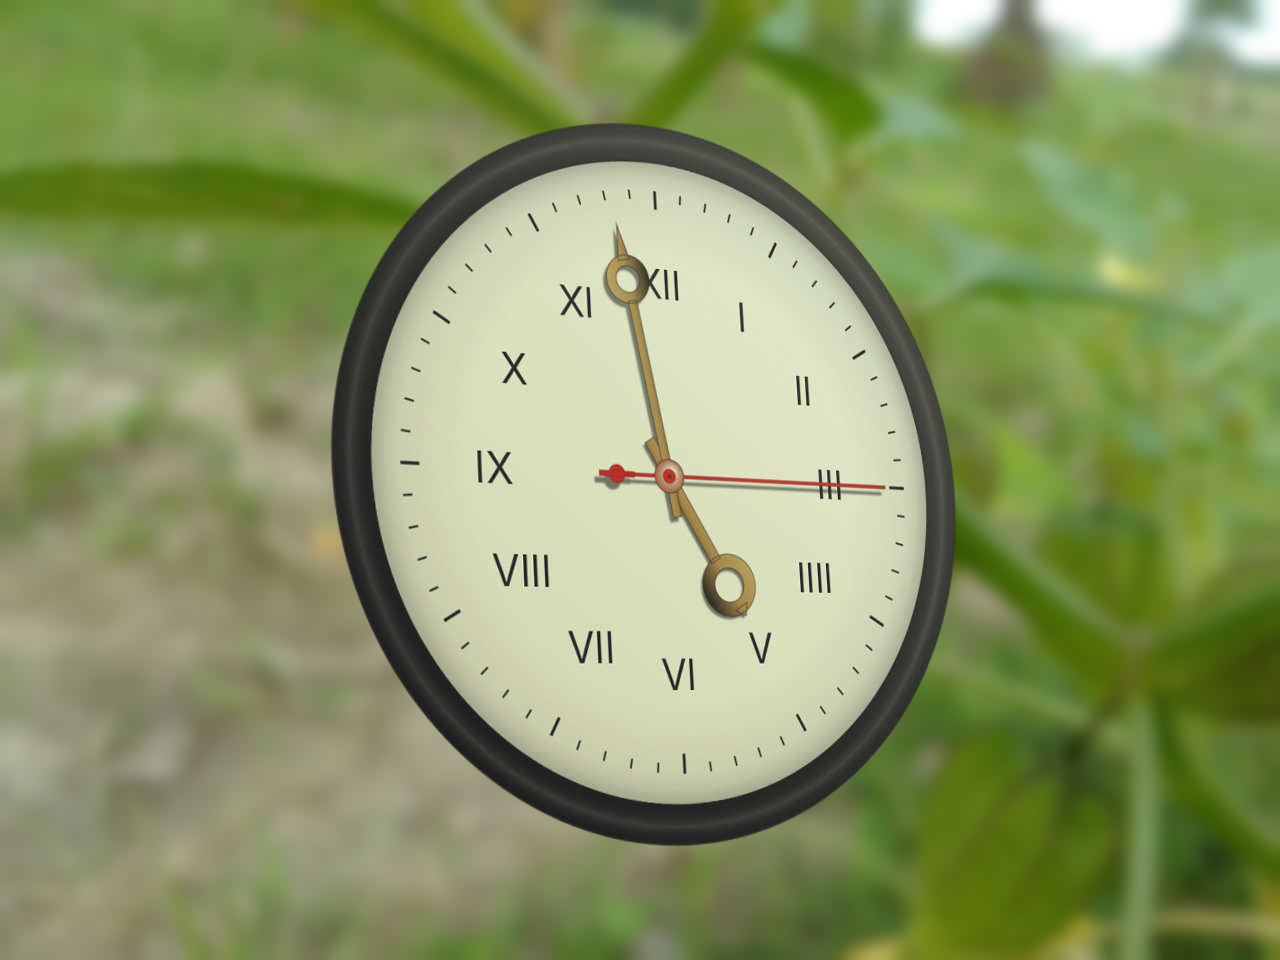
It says h=4 m=58 s=15
